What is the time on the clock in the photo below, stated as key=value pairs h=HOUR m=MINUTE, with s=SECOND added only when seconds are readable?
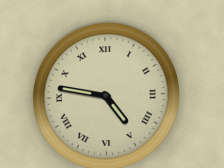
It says h=4 m=47
